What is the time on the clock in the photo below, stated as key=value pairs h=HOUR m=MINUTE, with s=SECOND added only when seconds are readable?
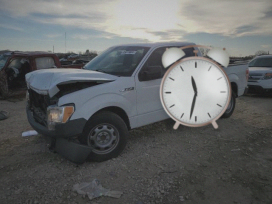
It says h=11 m=32
